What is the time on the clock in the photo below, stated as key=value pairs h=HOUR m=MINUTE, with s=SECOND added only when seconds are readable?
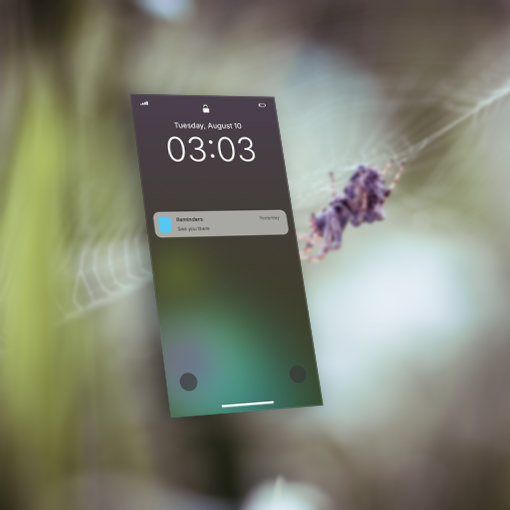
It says h=3 m=3
